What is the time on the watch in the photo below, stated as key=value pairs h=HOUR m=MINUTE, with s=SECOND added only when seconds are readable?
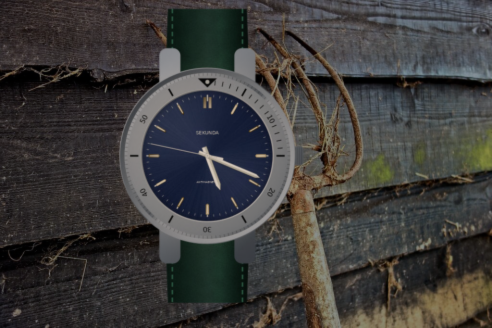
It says h=5 m=18 s=47
